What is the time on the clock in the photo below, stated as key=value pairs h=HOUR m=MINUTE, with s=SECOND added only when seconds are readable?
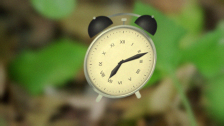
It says h=7 m=12
